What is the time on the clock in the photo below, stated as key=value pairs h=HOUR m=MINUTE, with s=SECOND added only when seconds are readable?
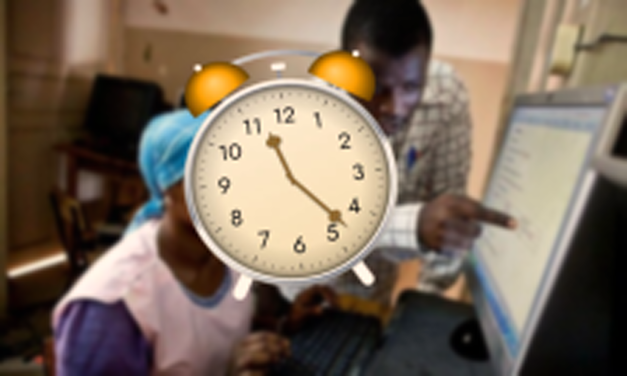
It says h=11 m=23
